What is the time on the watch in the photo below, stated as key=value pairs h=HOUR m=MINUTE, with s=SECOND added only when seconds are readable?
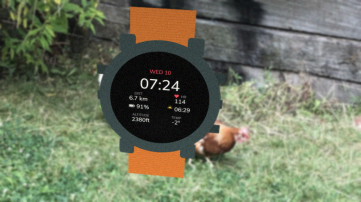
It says h=7 m=24
